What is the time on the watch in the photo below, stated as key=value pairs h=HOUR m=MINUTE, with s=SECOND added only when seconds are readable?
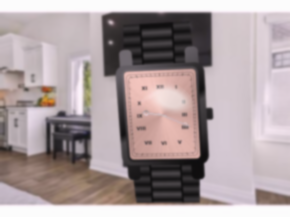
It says h=9 m=19
